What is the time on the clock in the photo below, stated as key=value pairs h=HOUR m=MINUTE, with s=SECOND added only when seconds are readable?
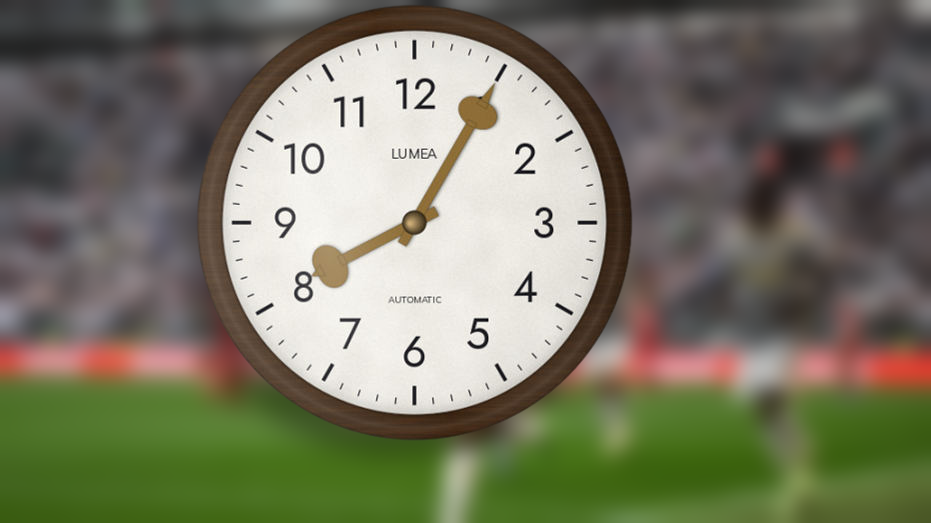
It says h=8 m=5
